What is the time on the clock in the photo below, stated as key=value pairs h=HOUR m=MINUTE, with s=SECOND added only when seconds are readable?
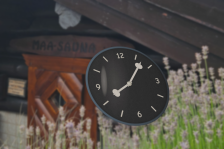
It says h=8 m=7
